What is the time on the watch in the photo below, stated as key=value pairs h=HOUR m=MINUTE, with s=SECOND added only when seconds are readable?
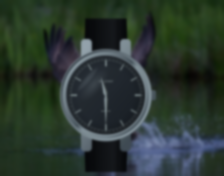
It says h=11 m=30
